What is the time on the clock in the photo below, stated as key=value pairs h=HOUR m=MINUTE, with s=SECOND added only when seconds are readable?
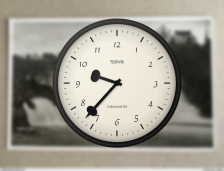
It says h=9 m=37
